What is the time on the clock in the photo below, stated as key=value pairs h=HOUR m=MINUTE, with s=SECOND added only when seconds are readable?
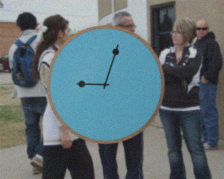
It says h=9 m=3
